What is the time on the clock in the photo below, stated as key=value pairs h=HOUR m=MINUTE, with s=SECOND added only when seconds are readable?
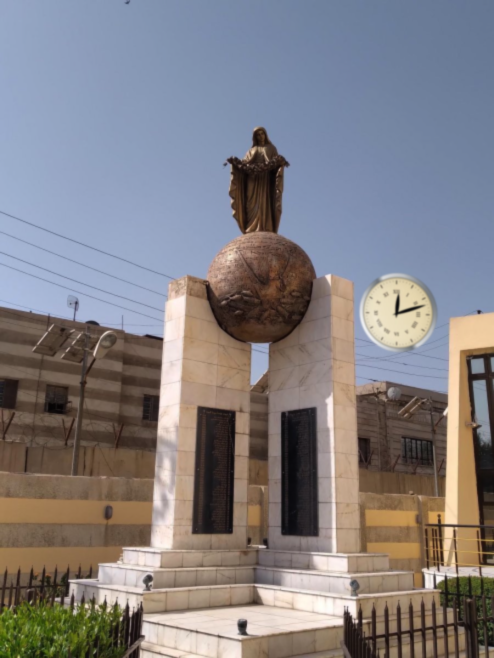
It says h=12 m=12
